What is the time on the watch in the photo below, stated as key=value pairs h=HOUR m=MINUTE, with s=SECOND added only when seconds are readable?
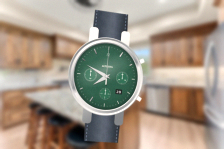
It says h=7 m=49
